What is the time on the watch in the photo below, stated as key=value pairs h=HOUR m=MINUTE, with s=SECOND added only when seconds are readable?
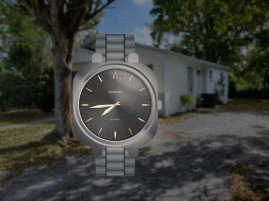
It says h=7 m=44
